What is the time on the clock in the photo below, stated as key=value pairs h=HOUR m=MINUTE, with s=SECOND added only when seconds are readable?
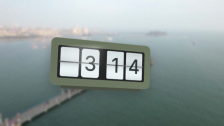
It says h=3 m=14
